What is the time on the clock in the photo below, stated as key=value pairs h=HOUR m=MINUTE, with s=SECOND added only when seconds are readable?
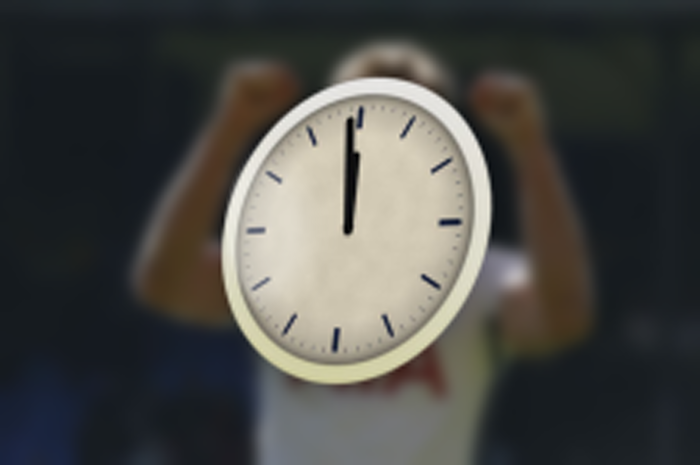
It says h=11 m=59
